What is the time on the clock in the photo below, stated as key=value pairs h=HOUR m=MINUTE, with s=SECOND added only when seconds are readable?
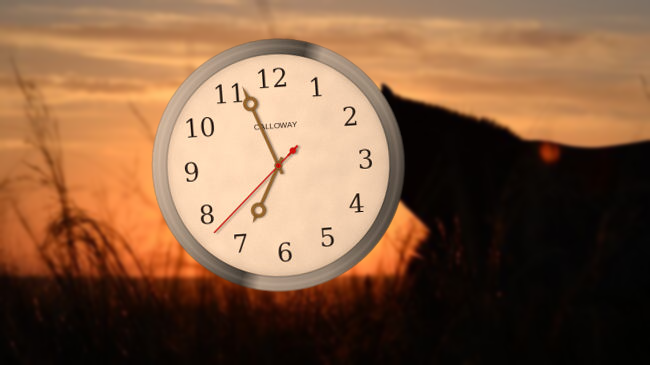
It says h=6 m=56 s=38
